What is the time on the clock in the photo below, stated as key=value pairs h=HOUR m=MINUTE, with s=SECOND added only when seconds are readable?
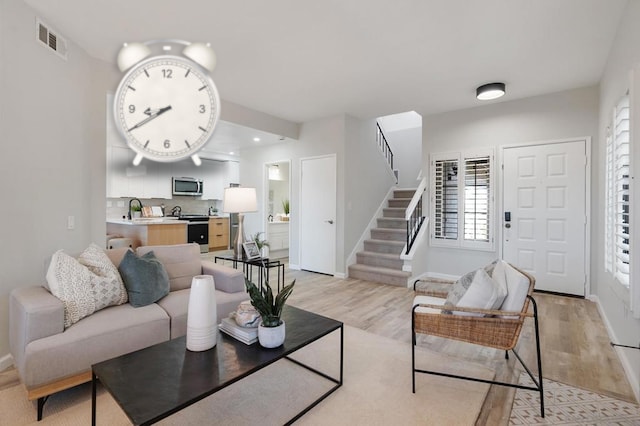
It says h=8 m=40
